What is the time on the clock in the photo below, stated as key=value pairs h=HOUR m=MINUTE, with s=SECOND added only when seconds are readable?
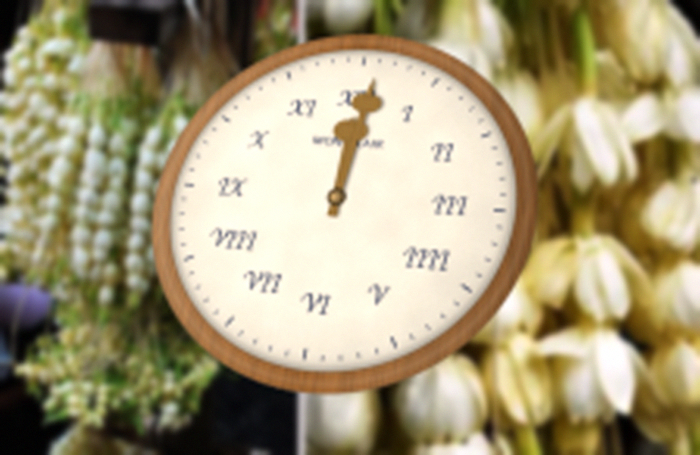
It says h=12 m=1
